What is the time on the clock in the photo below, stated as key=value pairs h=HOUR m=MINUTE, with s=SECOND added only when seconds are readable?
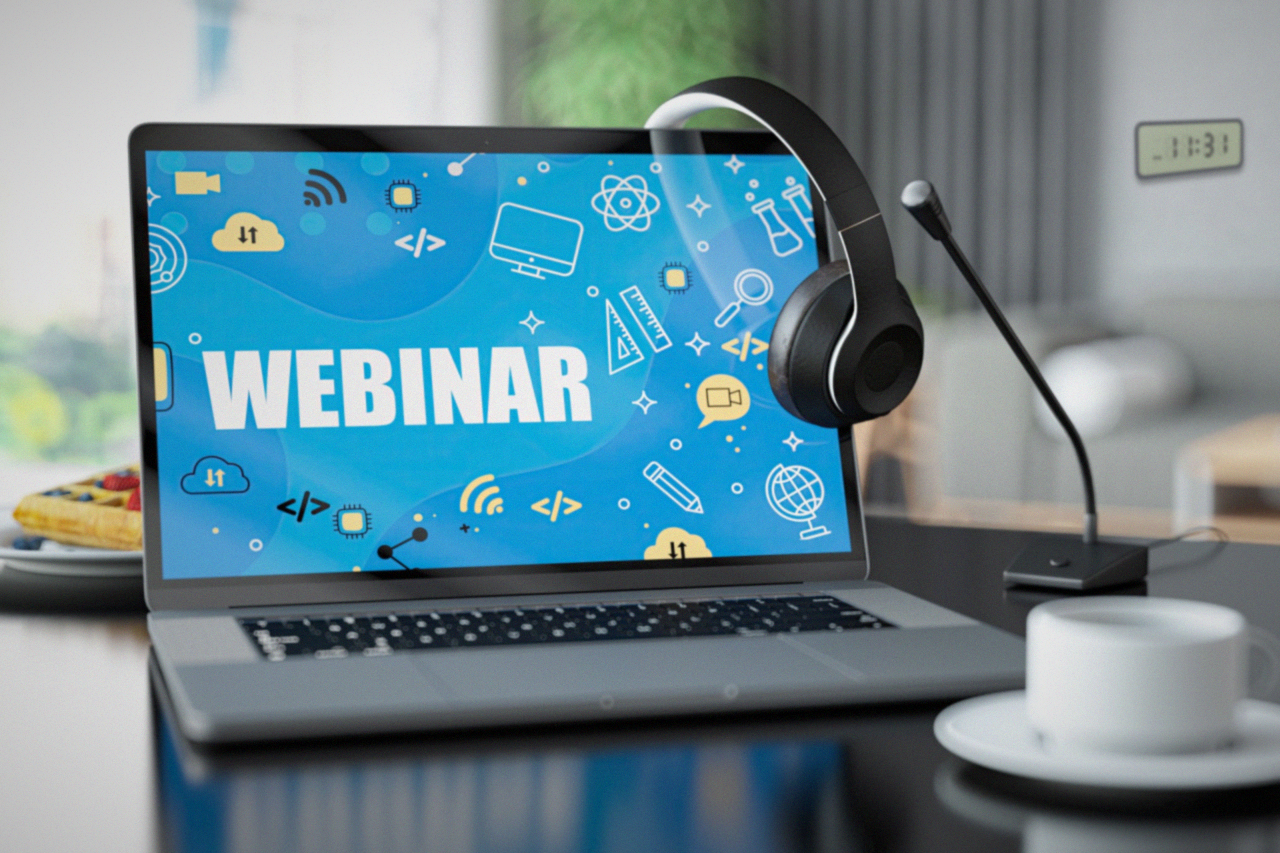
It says h=11 m=31
